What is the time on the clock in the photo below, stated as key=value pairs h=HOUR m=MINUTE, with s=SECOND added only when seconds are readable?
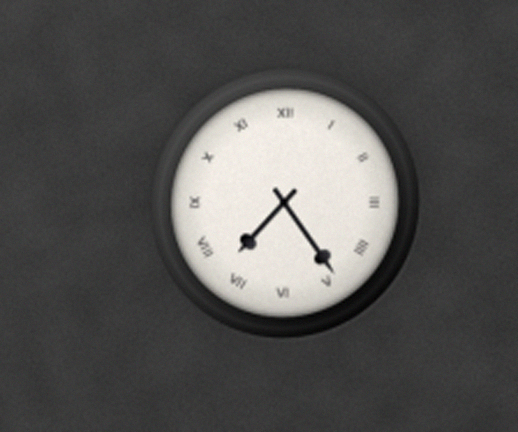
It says h=7 m=24
